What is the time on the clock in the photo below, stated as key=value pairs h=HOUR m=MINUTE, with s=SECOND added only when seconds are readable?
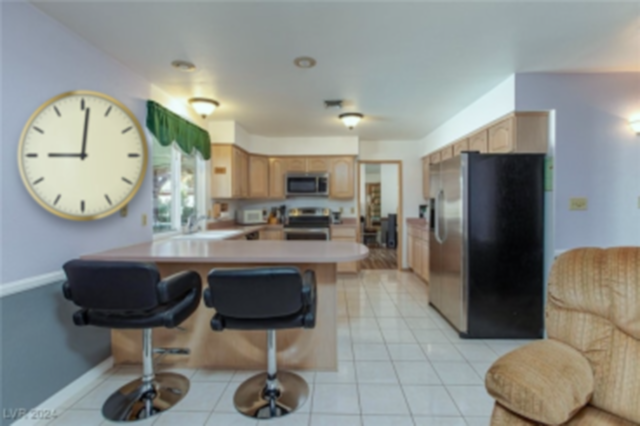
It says h=9 m=1
